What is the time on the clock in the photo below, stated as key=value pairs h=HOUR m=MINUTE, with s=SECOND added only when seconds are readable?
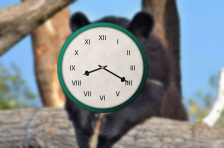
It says h=8 m=20
